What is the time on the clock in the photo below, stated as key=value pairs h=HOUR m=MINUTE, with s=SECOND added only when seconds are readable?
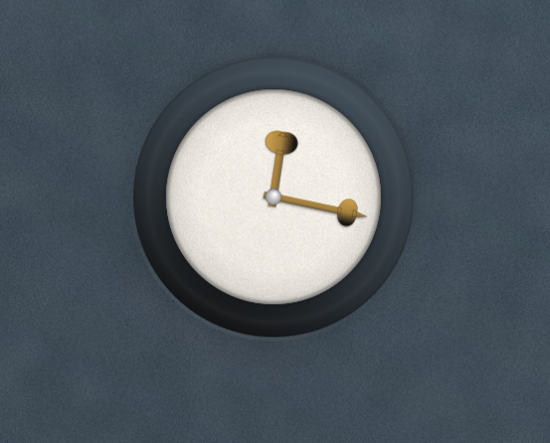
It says h=12 m=17
